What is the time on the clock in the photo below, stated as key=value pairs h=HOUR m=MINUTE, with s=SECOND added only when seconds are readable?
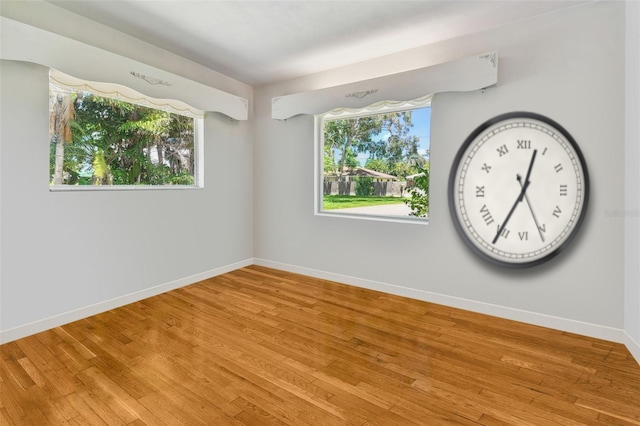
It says h=12 m=35 s=26
